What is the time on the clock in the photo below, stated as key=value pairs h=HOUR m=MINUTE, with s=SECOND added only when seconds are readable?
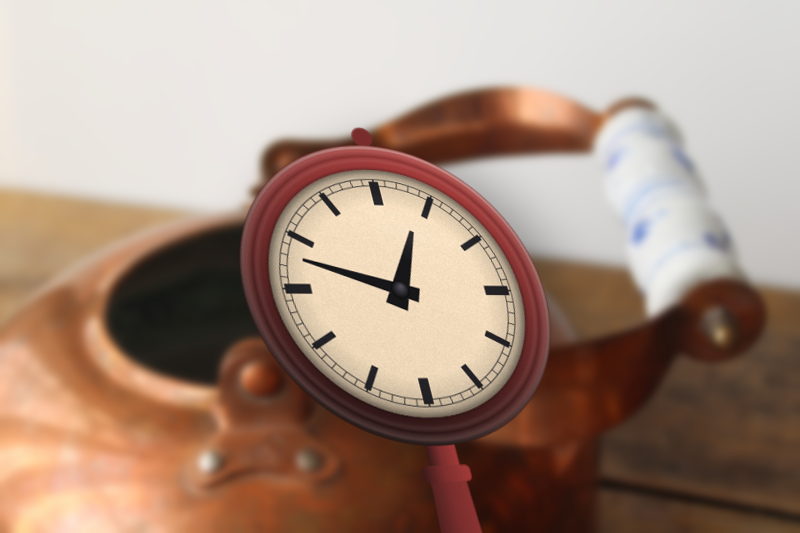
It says h=12 m=48
